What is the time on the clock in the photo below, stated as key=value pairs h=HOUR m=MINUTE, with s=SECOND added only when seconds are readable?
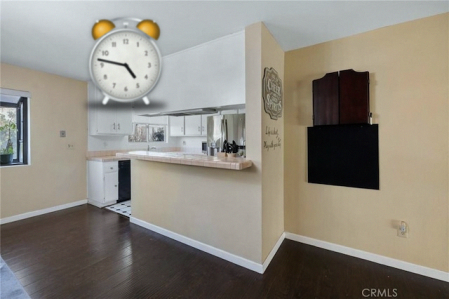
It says h=4 m=47
